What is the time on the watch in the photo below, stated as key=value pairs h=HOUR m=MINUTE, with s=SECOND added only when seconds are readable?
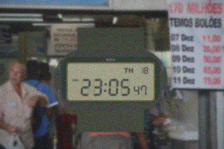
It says h=23 m=5 s=47
